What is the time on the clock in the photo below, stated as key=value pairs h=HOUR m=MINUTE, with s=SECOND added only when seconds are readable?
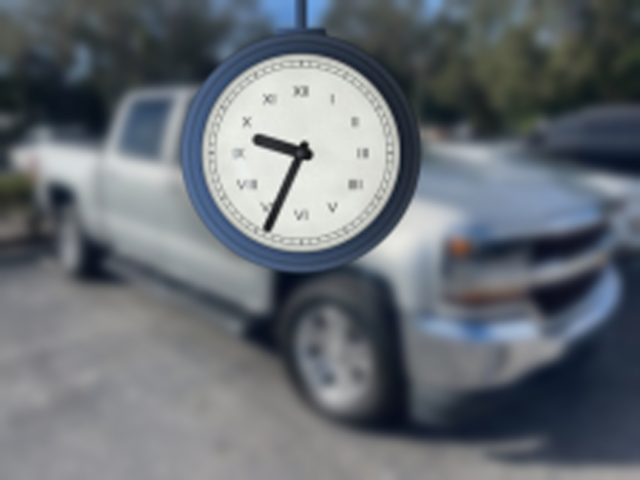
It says h=9 m=34
